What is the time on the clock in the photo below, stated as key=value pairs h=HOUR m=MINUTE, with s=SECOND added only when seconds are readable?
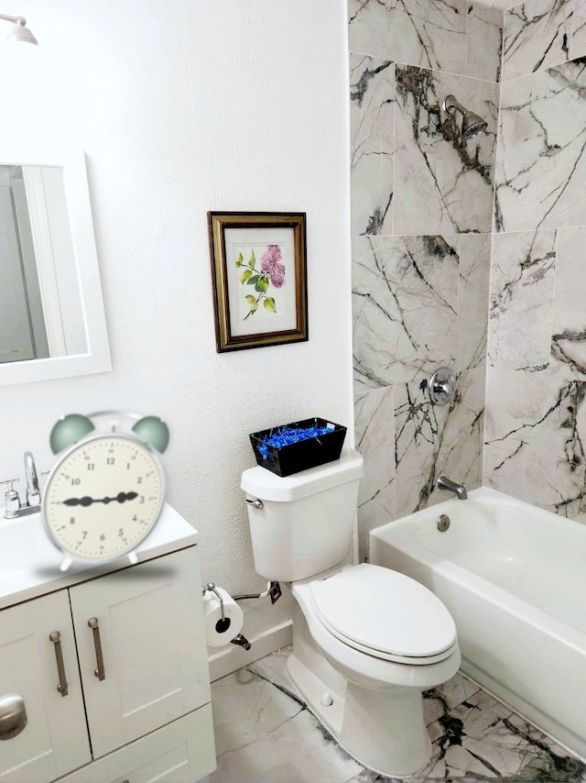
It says h=2 m=45
